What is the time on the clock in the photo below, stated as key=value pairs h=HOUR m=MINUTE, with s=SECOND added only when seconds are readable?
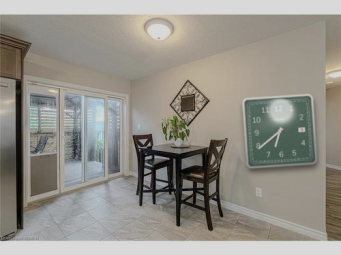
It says h=6 m=39
